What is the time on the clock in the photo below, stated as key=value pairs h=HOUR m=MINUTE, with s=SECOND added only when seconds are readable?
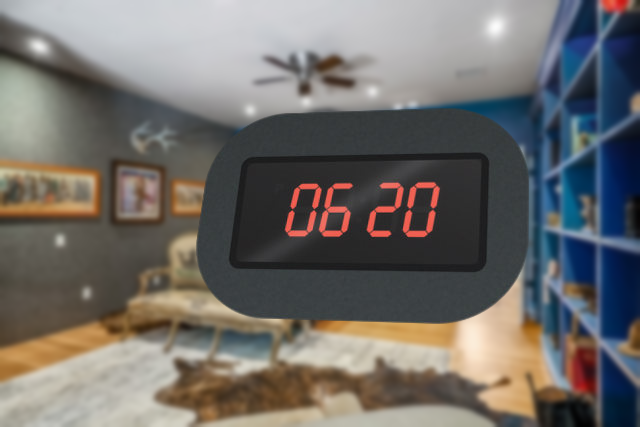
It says h=6 m=20
